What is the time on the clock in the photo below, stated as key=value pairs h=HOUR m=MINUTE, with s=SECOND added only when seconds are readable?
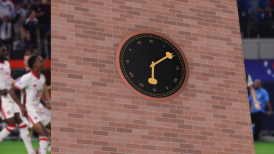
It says h=6 m=9
